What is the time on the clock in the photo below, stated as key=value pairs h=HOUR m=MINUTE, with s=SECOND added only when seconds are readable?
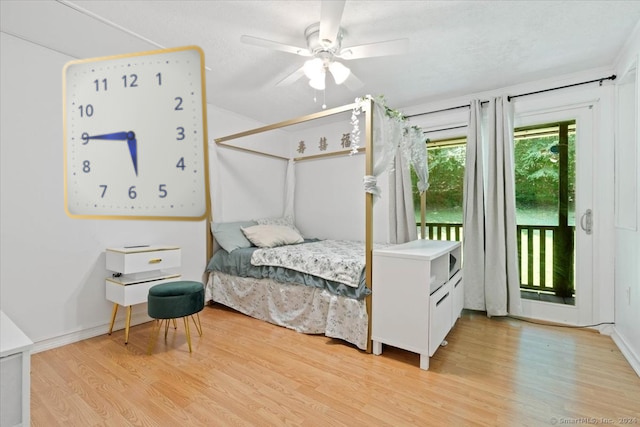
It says h=5 m=45
